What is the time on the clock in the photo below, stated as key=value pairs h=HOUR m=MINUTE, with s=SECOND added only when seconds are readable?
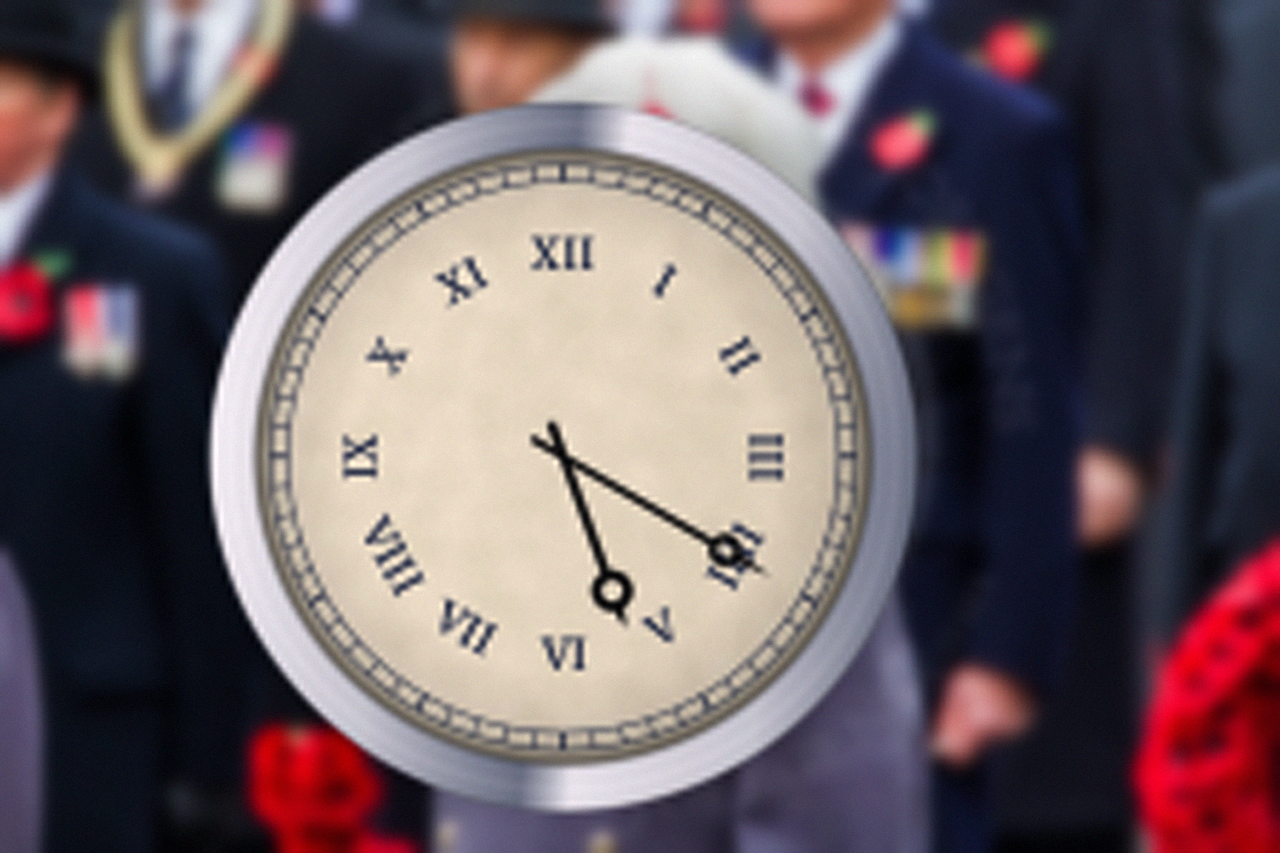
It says h=5 m=20
